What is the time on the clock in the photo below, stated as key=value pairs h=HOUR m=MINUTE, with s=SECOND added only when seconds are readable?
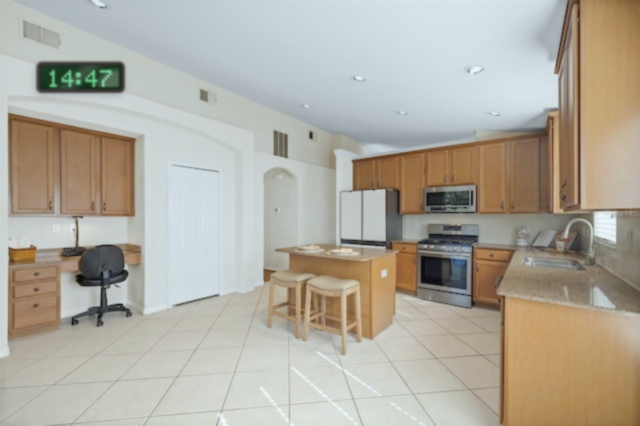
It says h=14 m=47
